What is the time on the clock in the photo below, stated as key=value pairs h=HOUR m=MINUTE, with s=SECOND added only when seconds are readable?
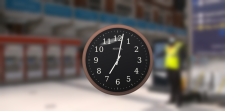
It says h=7 m=2
